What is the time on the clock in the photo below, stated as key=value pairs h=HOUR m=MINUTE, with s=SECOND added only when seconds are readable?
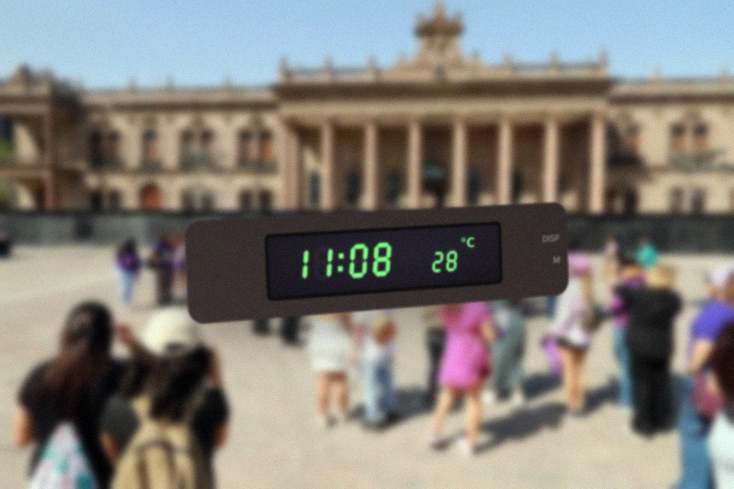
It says h=11 m=8
